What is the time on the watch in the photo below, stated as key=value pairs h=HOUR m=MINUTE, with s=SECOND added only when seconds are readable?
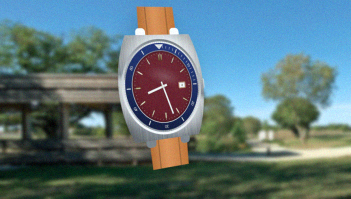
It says h=8 m=27
